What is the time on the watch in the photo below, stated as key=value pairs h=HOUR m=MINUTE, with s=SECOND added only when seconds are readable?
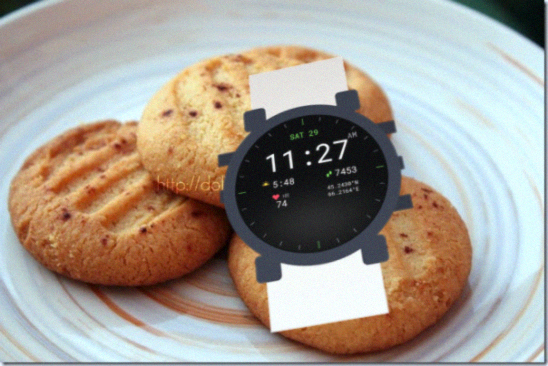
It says h=11 m=27
